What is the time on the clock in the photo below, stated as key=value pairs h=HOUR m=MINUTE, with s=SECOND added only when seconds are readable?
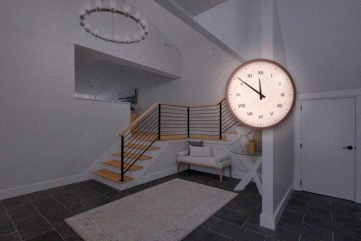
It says h=11 m=51
